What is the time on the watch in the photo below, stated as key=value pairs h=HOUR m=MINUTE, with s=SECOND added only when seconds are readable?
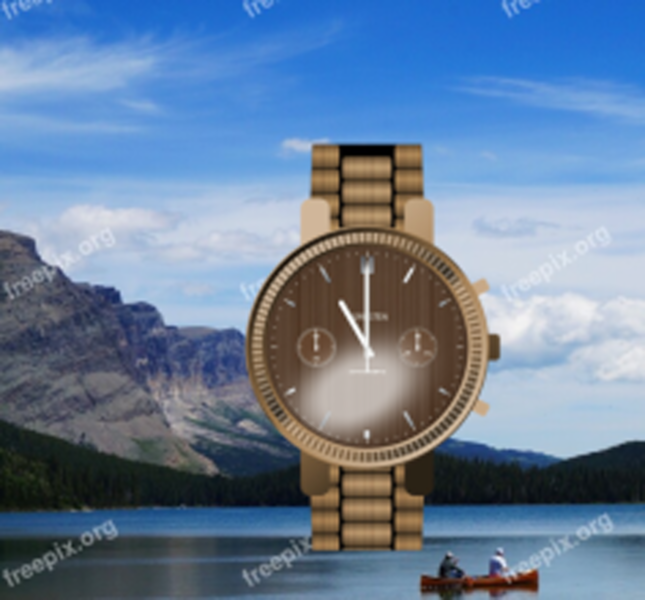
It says h=11 m=0
